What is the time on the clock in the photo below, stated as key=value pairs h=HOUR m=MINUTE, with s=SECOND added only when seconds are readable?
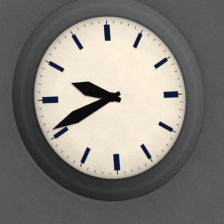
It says h=9 m=41
